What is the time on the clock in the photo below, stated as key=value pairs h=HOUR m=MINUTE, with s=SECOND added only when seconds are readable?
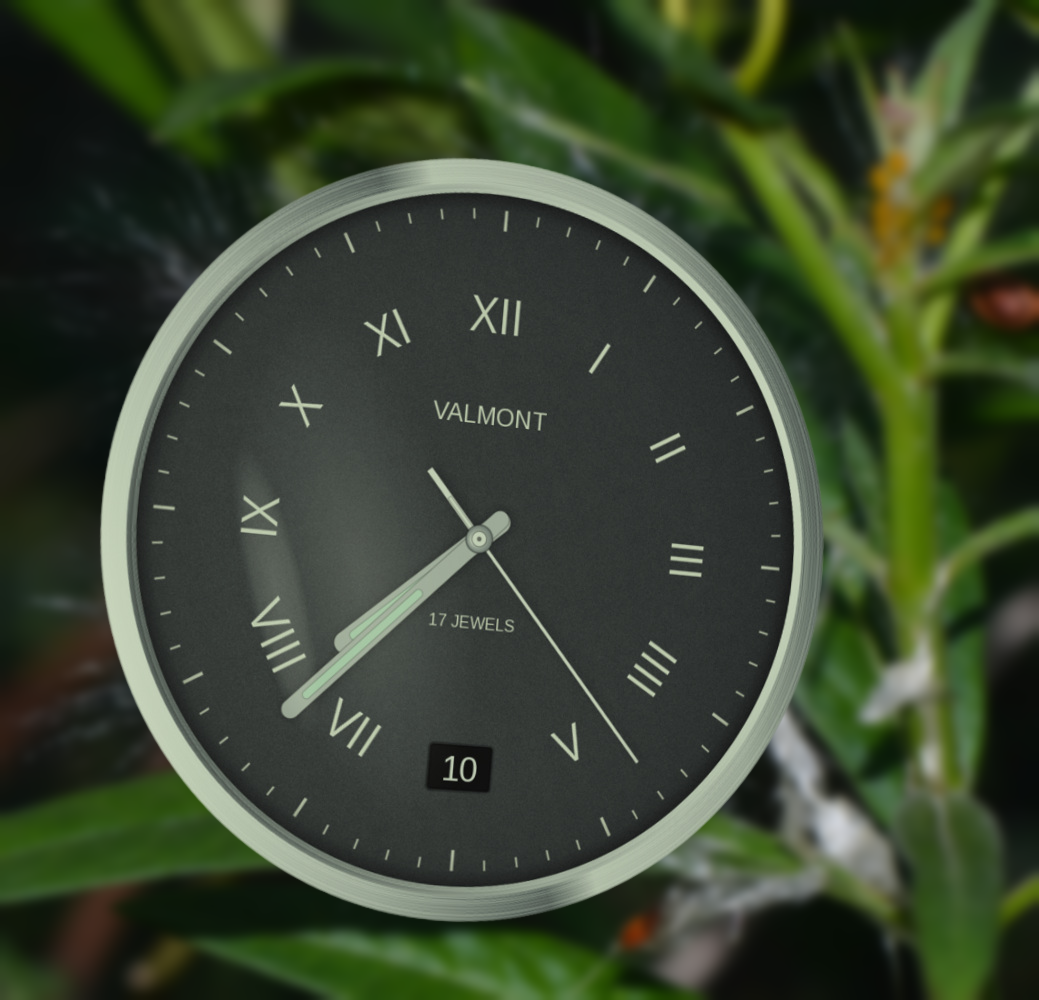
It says h=7 m=37 s=23
